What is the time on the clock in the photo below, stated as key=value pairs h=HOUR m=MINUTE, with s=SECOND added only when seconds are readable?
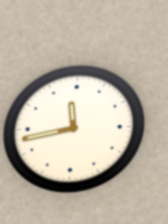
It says h=11 m=43
